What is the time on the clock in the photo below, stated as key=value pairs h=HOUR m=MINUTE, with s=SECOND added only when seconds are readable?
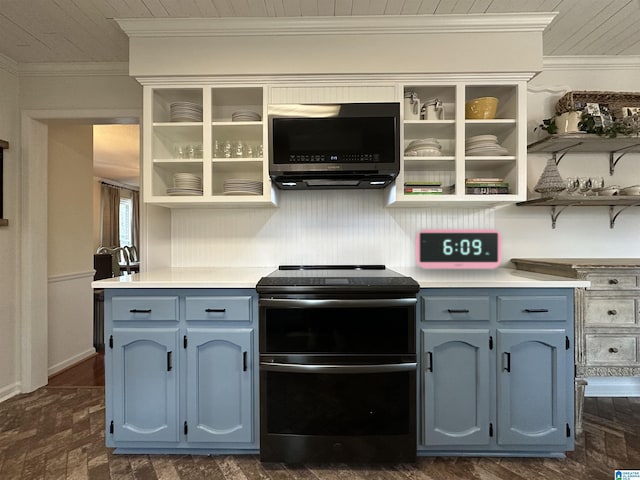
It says h=6 m=9
